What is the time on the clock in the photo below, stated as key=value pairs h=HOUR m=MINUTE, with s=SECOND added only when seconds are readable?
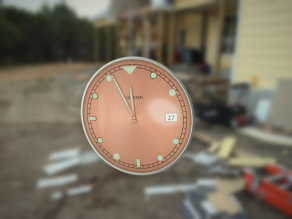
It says h=11 m=56
